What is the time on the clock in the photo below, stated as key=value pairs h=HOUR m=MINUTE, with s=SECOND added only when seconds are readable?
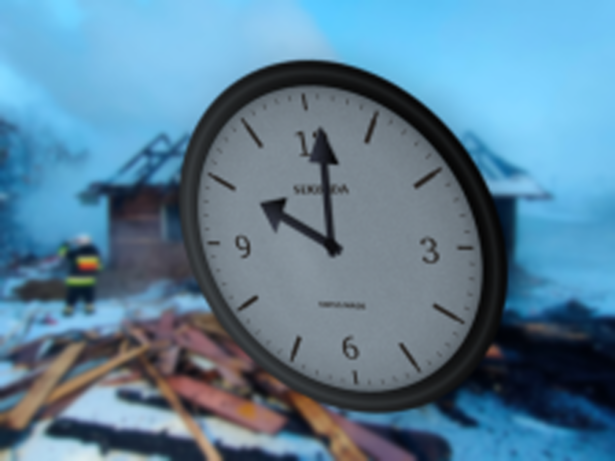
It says h=10 m=1
